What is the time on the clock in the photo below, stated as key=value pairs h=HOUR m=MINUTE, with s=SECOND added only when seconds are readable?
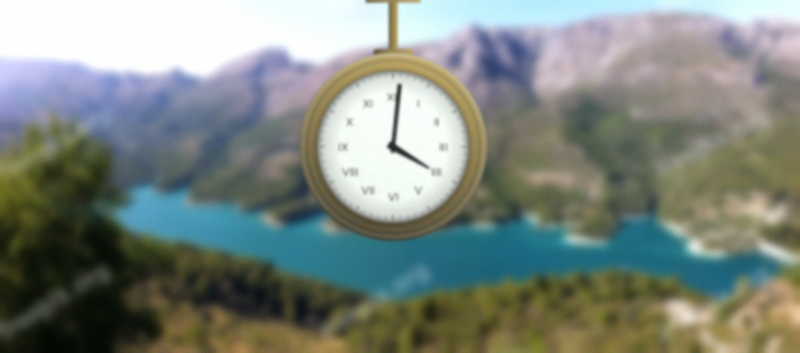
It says h=4 m=1
